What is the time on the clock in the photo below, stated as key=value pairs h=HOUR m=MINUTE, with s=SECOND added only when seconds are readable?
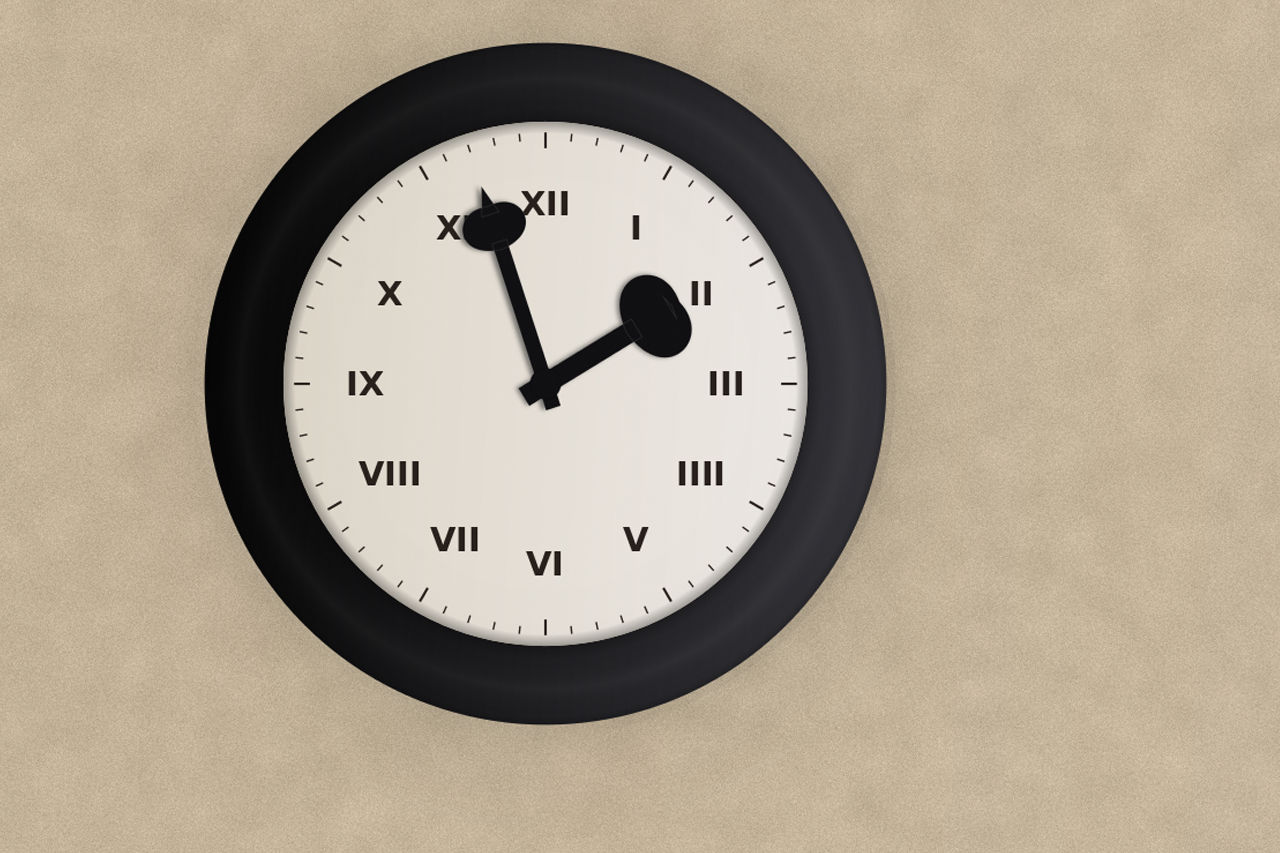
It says h=1 m=57
